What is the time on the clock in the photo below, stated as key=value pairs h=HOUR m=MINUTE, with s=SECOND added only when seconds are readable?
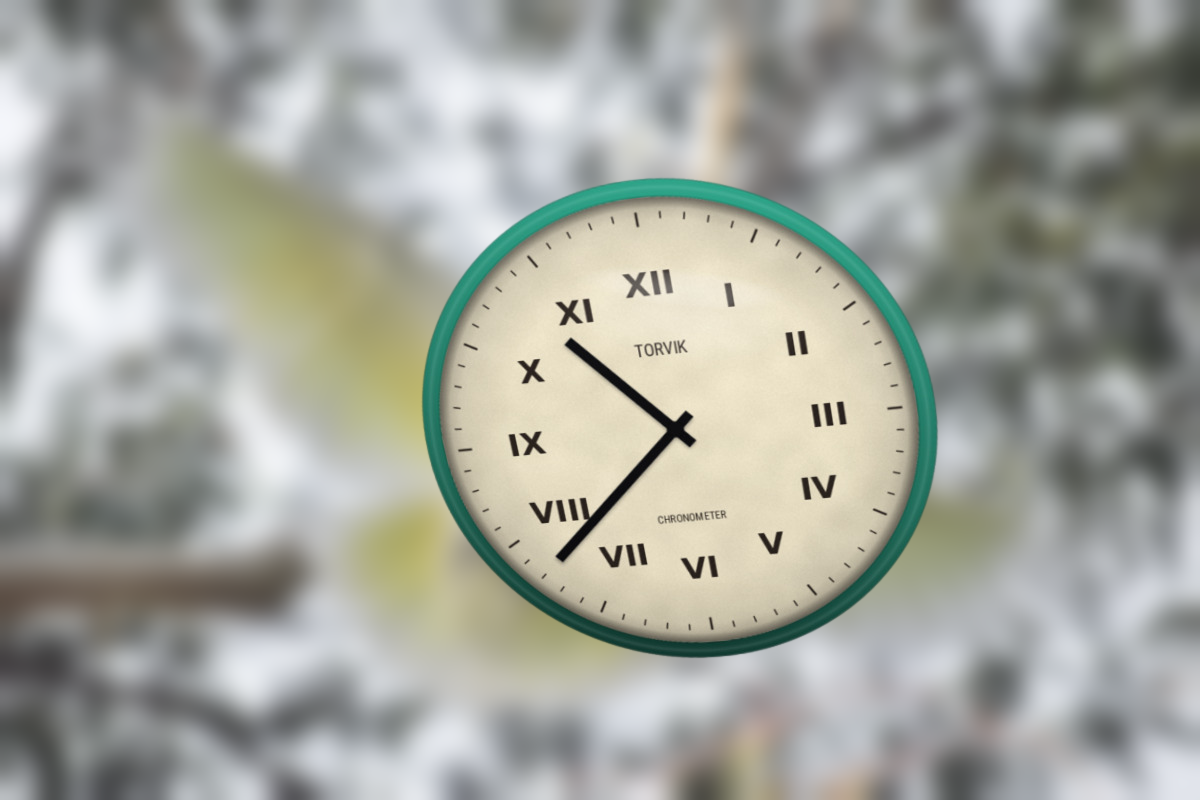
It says h=10 m=38
